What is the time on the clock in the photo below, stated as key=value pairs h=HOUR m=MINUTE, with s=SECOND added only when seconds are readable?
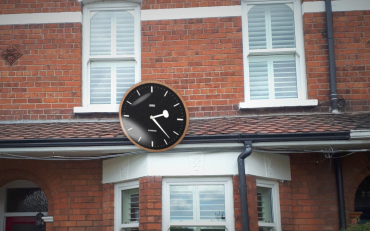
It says h=2 m=23
